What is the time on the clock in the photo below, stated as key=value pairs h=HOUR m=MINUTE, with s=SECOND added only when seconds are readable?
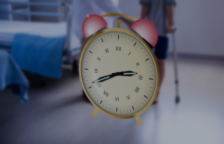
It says h=2 m=41
